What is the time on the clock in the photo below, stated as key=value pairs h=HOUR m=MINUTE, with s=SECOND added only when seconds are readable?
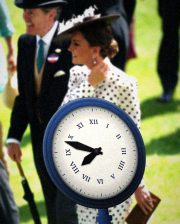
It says h=7 m=48
